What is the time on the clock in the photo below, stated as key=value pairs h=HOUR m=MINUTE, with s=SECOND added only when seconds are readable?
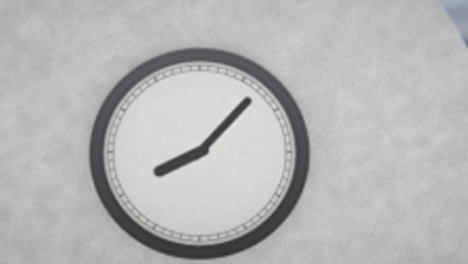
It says h=8 m=7
